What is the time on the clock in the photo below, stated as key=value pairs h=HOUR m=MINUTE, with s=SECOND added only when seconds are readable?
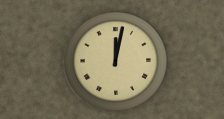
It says h=12 m=2
